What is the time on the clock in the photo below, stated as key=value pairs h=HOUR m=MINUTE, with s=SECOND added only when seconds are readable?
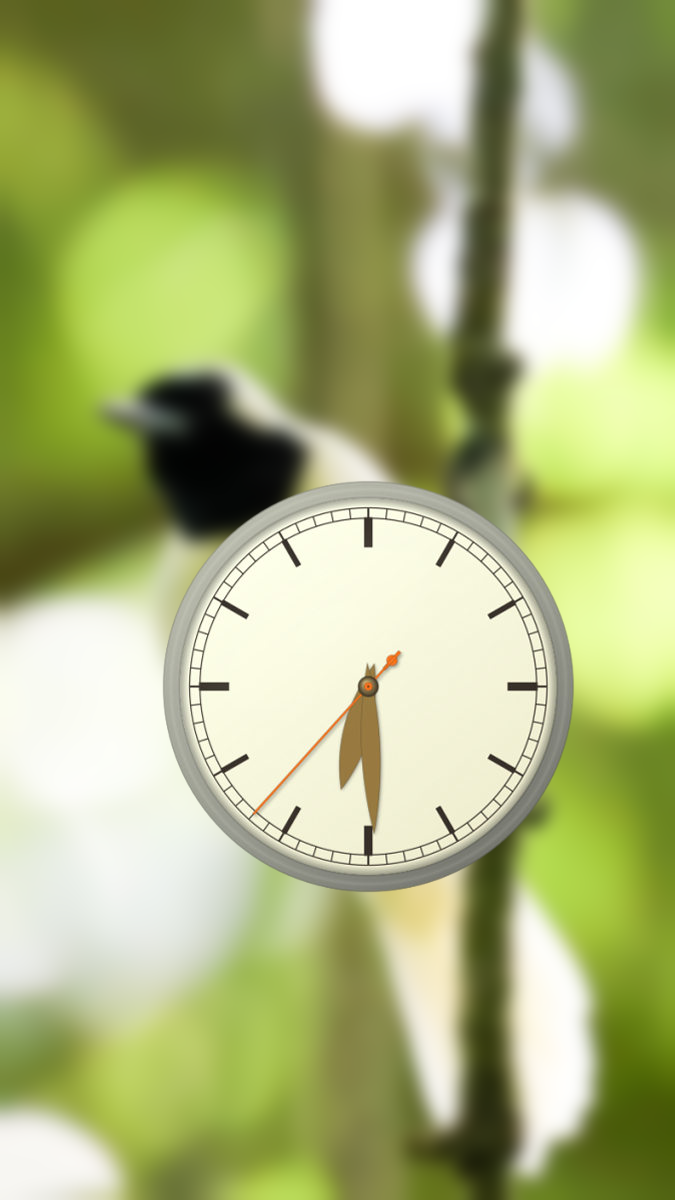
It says h=6 m=29 s=37
